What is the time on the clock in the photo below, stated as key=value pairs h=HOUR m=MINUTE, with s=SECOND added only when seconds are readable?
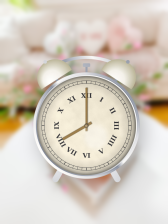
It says h=8 m=0
